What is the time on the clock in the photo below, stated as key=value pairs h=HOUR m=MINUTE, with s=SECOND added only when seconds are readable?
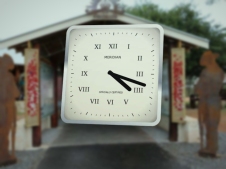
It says h=4 m=18
